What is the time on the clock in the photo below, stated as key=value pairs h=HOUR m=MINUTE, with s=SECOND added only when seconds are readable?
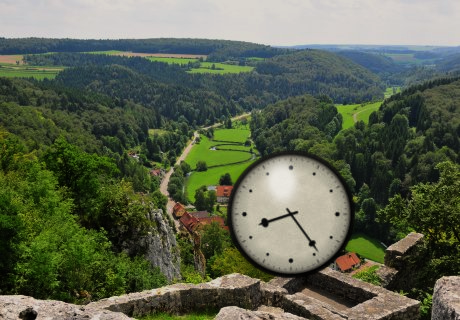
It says h=8 m=24
